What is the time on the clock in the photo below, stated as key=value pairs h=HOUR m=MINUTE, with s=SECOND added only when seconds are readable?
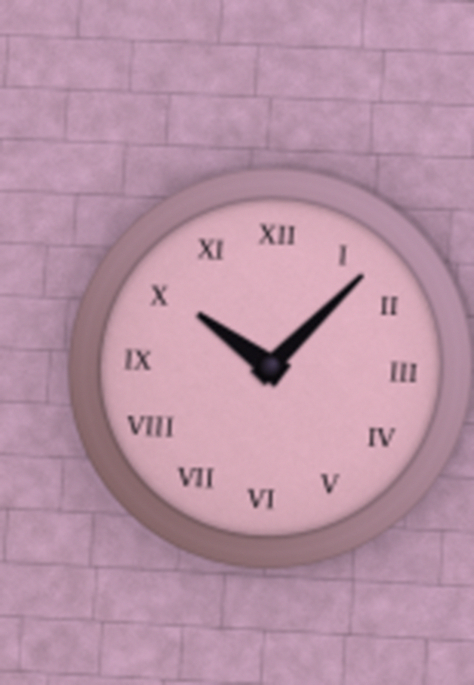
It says h=10 m=7
